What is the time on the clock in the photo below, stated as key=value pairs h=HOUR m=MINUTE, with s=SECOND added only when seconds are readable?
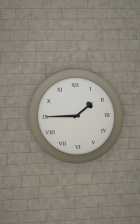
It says h=1 m=45
